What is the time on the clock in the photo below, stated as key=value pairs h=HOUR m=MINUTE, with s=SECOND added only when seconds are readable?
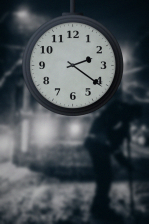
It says h=2 m=21
